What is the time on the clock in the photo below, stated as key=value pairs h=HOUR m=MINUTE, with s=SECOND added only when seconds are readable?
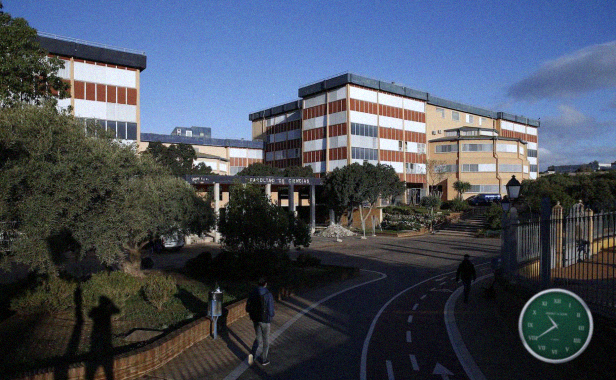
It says h=10 m=39
